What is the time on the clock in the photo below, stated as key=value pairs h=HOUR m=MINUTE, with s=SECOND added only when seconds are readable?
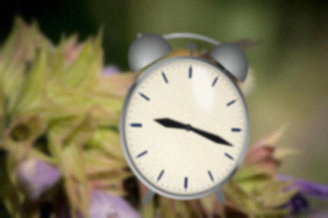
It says h=9 m=18
